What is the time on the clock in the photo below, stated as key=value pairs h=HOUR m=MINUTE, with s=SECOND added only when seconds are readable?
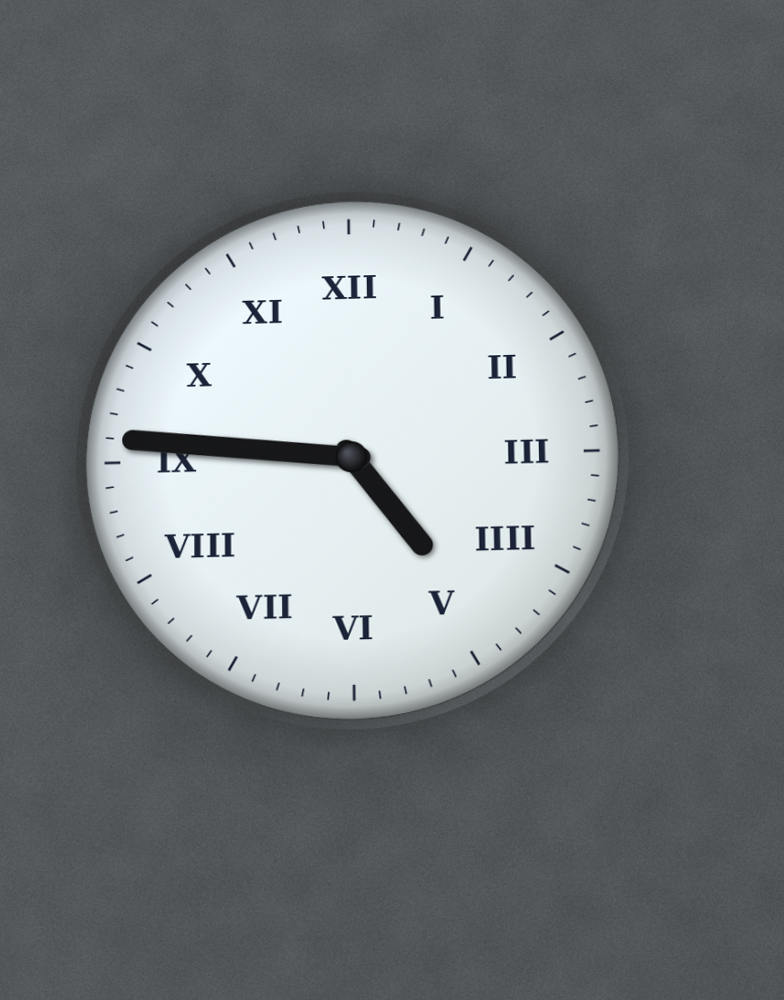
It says h=4 m=46
